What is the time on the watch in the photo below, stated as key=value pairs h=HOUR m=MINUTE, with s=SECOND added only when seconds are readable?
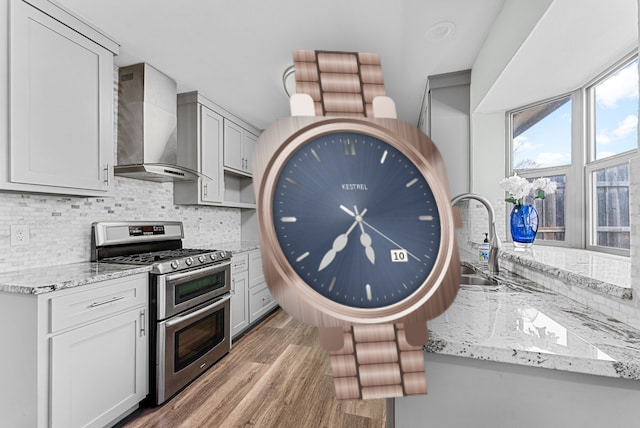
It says h=5 m=37 s=21
